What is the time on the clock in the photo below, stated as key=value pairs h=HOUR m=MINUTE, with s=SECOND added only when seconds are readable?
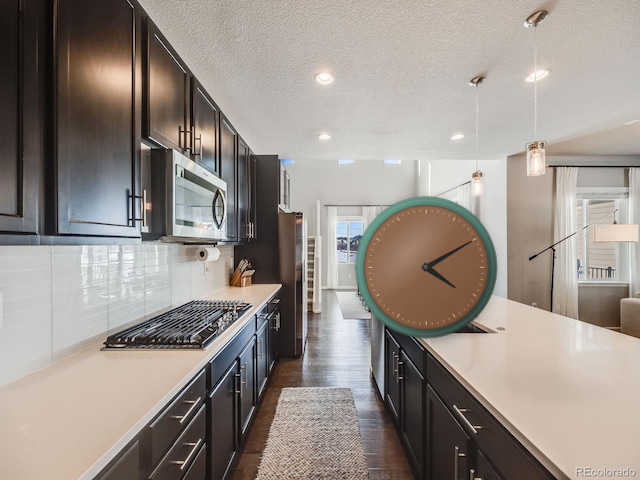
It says h=4 m=10
